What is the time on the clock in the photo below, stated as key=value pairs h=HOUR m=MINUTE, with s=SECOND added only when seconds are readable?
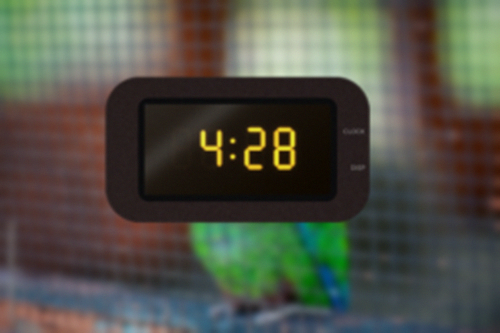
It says h=4 m=28
